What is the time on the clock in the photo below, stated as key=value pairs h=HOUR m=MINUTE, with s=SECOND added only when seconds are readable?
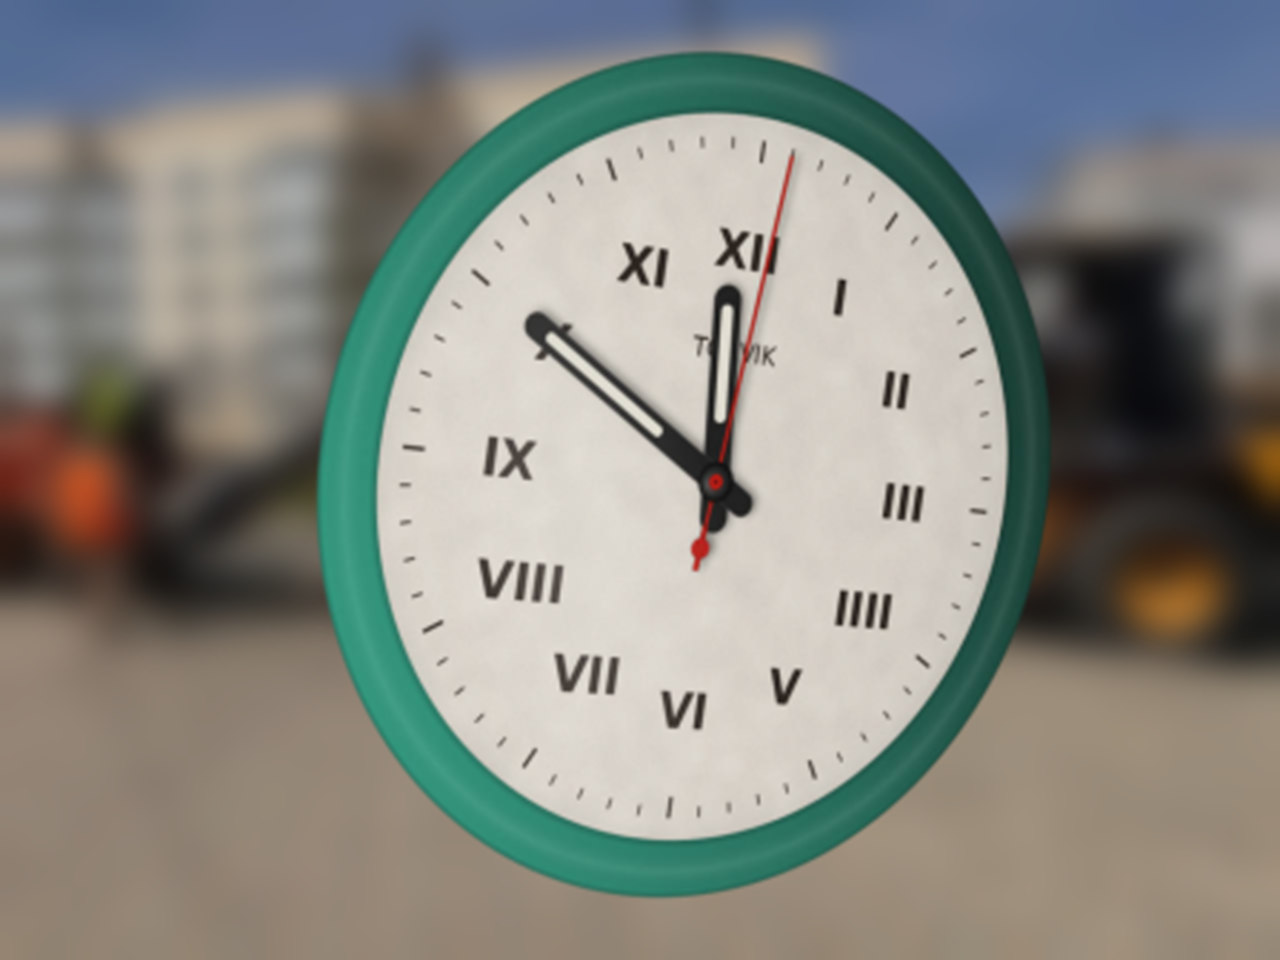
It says h=11 m=50 s=1
